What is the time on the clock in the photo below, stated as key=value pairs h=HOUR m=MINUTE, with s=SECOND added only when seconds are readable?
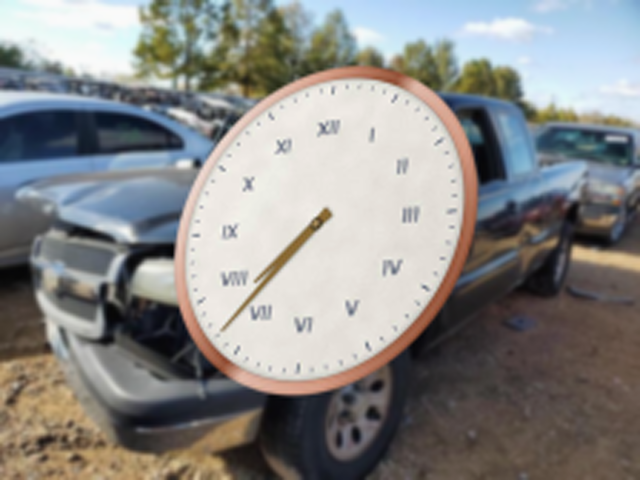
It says h=7 m=37
